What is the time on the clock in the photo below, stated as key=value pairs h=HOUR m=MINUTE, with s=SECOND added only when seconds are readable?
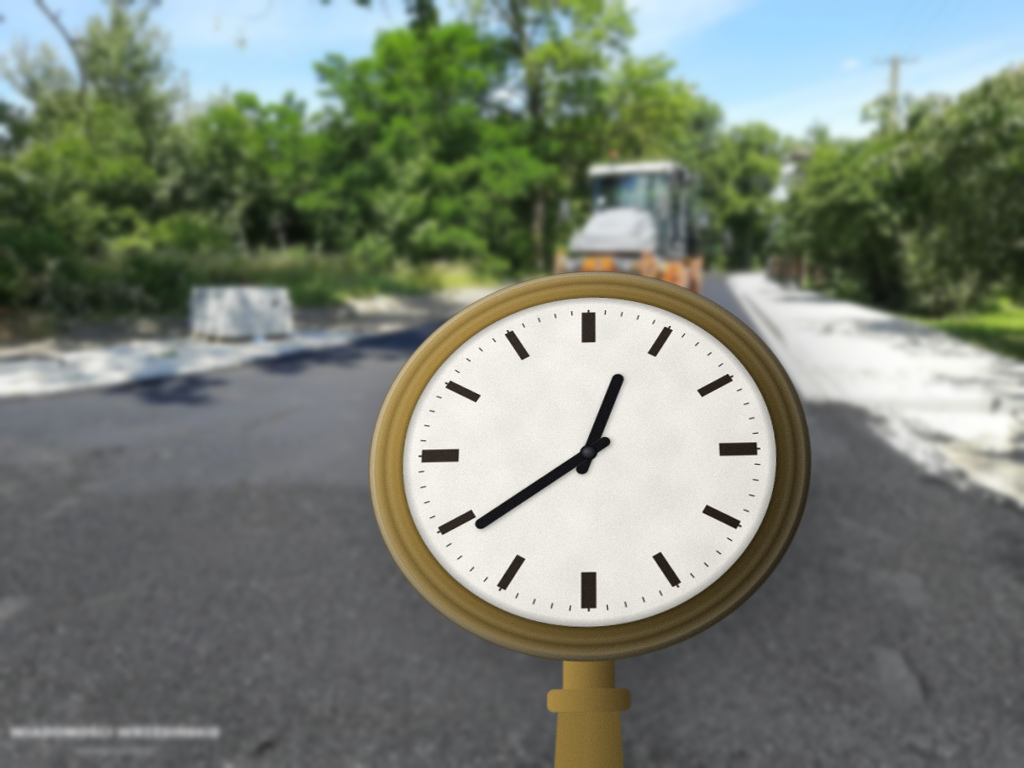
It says h=12 m=39
